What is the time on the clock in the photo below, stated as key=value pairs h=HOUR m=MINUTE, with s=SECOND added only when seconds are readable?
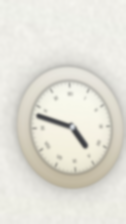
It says h=4 m=48
